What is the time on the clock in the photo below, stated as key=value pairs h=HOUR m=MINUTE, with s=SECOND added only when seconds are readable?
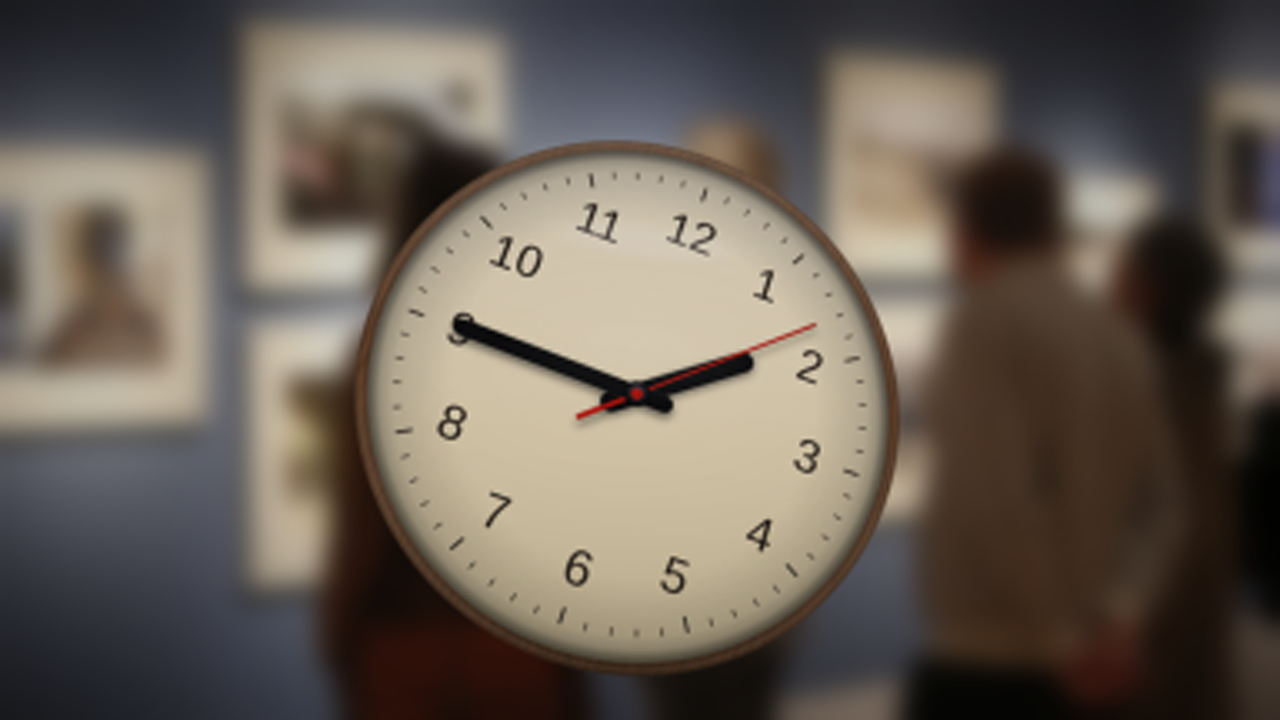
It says h=1 m=45 s=8
